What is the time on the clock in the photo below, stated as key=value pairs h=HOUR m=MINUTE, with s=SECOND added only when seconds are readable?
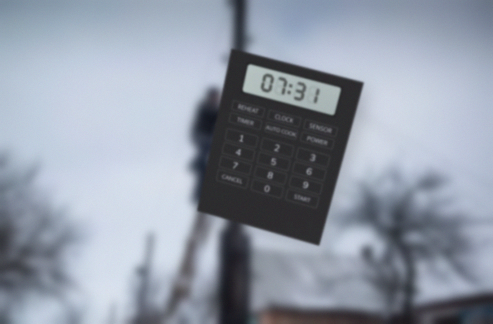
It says h=7 m=31
